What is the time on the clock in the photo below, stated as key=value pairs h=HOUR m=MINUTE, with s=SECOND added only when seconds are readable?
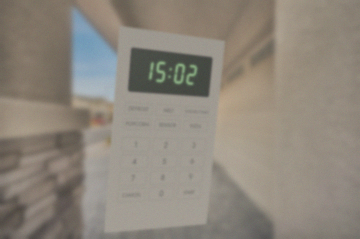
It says h=15 m=2
